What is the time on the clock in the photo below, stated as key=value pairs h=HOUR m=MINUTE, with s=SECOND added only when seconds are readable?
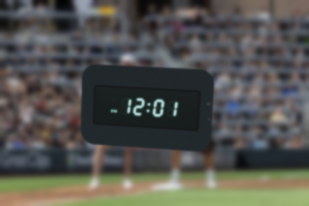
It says h=12 m=1
